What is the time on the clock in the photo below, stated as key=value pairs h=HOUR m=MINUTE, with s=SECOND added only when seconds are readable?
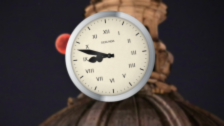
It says h=8 m=48
